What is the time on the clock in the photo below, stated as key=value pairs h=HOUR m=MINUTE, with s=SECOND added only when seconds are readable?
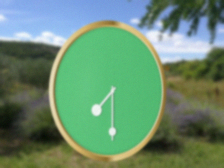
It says h=7 m=30
